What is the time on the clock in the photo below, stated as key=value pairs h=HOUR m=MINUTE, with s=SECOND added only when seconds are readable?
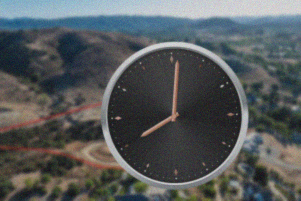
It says h=8 m=1
